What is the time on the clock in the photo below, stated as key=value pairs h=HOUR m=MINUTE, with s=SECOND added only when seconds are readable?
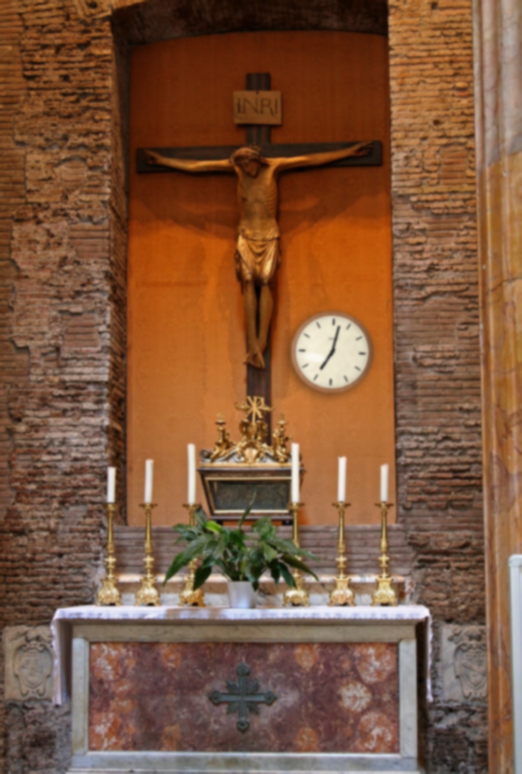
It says h=7 m=2
